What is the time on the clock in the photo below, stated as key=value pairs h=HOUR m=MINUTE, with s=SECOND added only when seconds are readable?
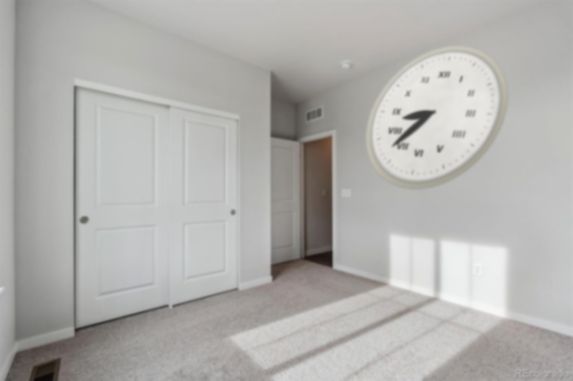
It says h=8 m=37
